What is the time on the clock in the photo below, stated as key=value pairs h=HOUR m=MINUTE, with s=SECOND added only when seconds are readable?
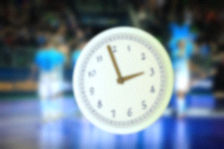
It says h=2 m=59
